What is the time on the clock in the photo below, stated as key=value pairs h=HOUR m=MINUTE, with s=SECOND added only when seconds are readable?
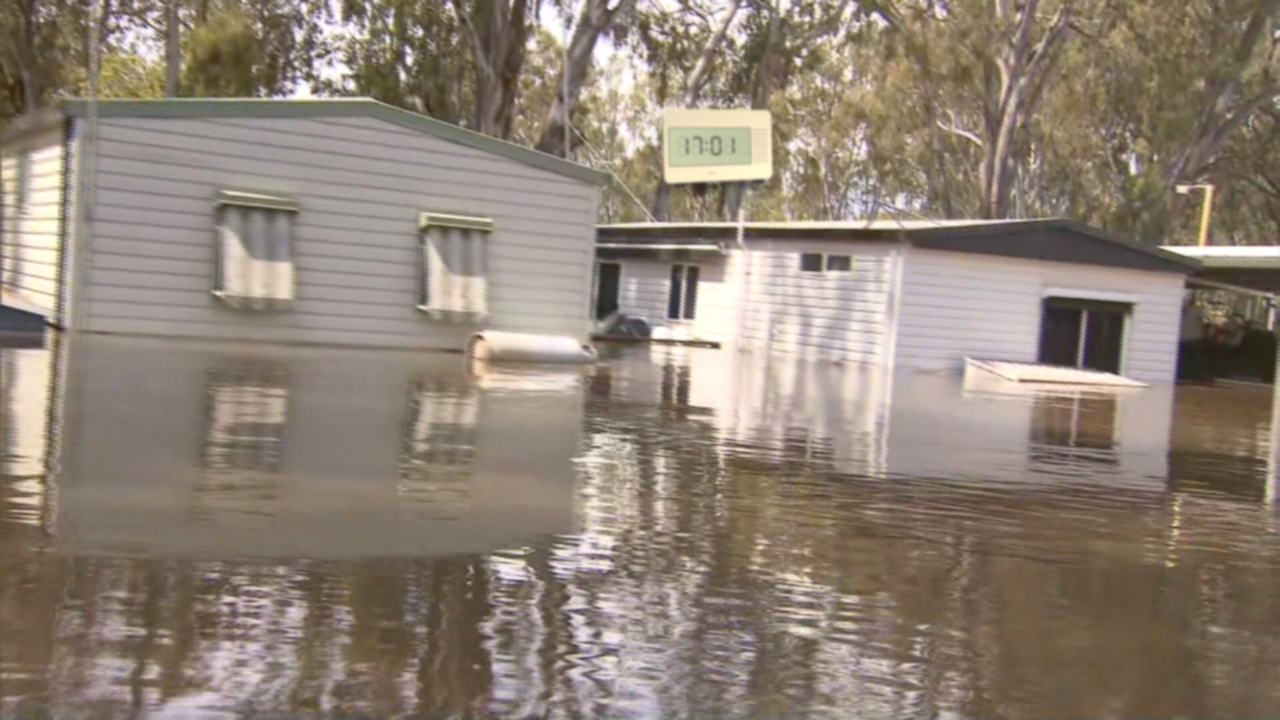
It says h=17 m=1
